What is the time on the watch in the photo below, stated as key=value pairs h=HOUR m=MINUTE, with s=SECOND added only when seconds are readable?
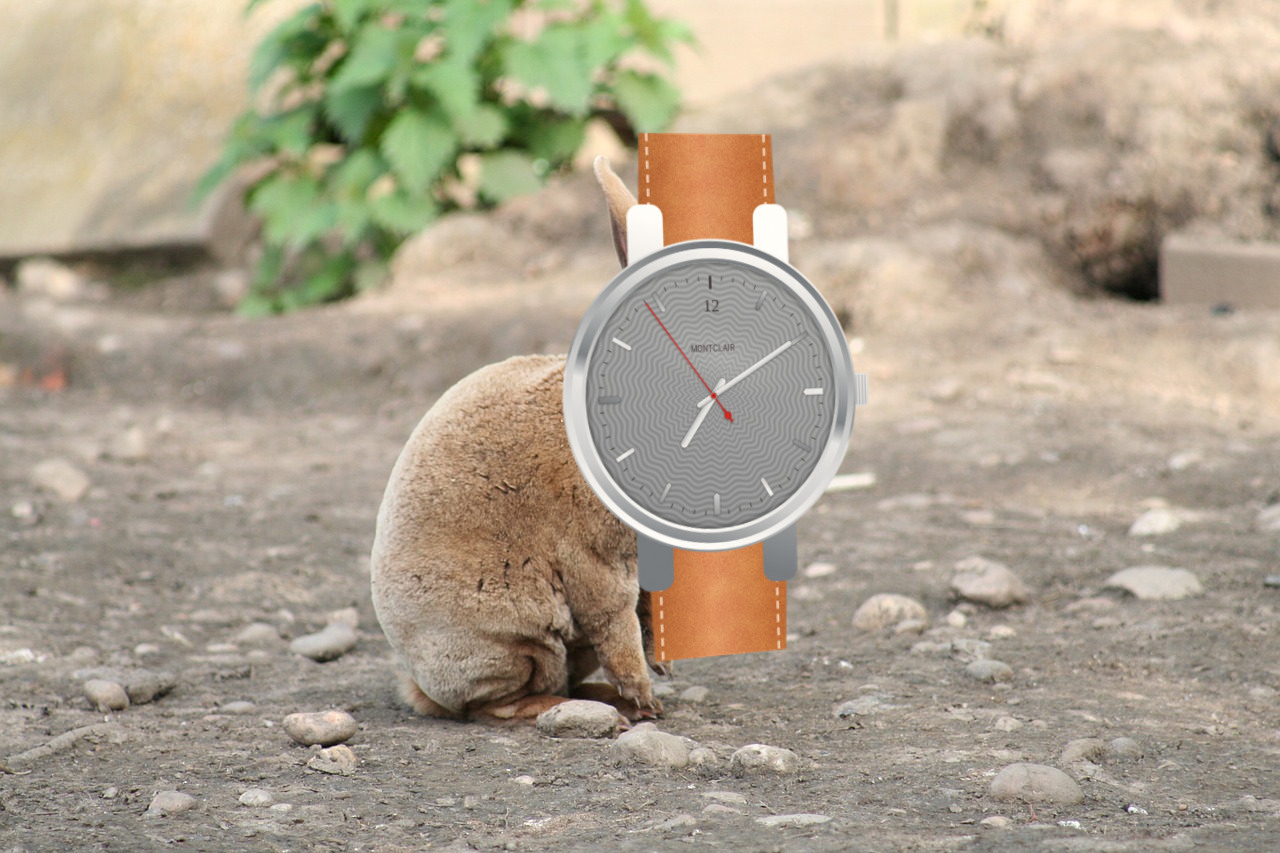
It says h=7 m=9 s=54
